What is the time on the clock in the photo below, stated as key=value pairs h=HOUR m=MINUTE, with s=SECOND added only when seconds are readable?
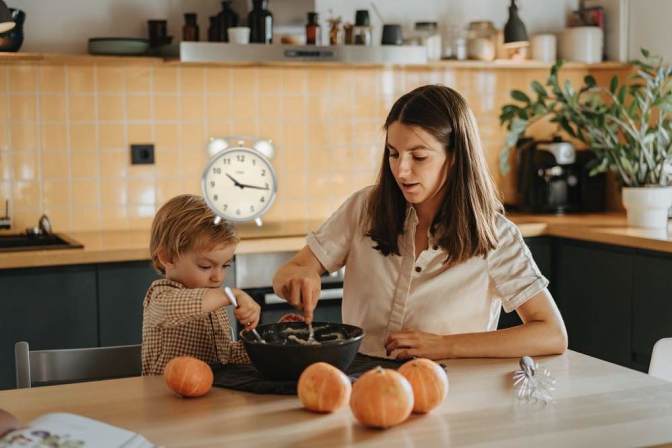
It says h=10 m=16
